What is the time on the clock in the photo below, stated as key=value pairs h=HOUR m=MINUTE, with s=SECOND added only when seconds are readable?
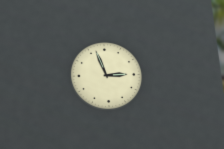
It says h=2 m=57
